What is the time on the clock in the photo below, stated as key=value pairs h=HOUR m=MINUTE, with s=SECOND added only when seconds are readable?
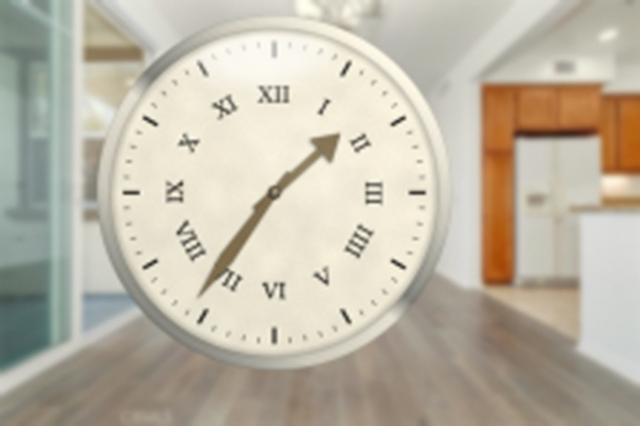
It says h=1 m=36
